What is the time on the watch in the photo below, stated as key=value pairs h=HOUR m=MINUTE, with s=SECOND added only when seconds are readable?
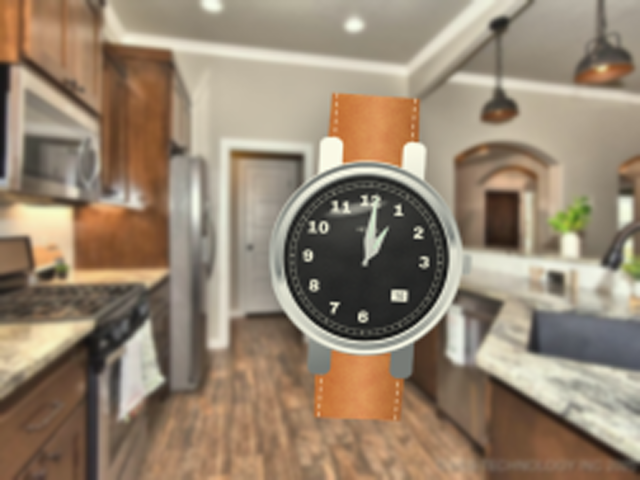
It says h=1 m=1
